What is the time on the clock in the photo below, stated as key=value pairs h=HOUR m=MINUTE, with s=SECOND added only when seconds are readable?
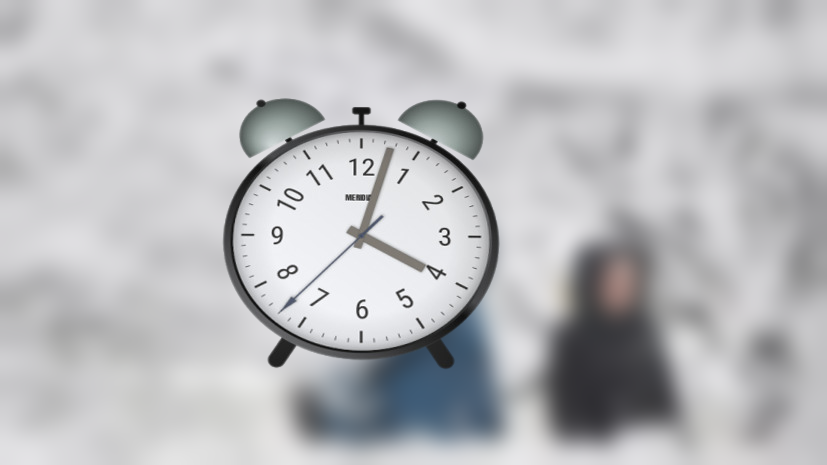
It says h=4 m=2 s=37
